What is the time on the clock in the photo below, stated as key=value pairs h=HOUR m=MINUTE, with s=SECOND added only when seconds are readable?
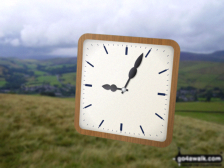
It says h=9 m=4
